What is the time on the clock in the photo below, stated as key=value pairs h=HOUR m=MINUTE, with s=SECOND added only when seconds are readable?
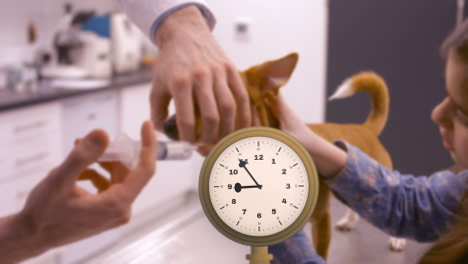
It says h=8 m=54
